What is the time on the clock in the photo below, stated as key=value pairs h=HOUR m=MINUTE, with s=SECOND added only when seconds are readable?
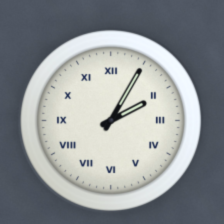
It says h=2 m=5
